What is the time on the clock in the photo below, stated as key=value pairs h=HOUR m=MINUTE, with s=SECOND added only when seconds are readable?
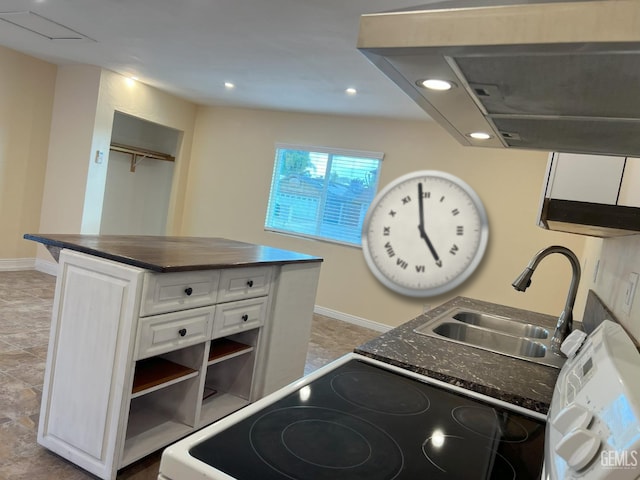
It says h=4 m=59
